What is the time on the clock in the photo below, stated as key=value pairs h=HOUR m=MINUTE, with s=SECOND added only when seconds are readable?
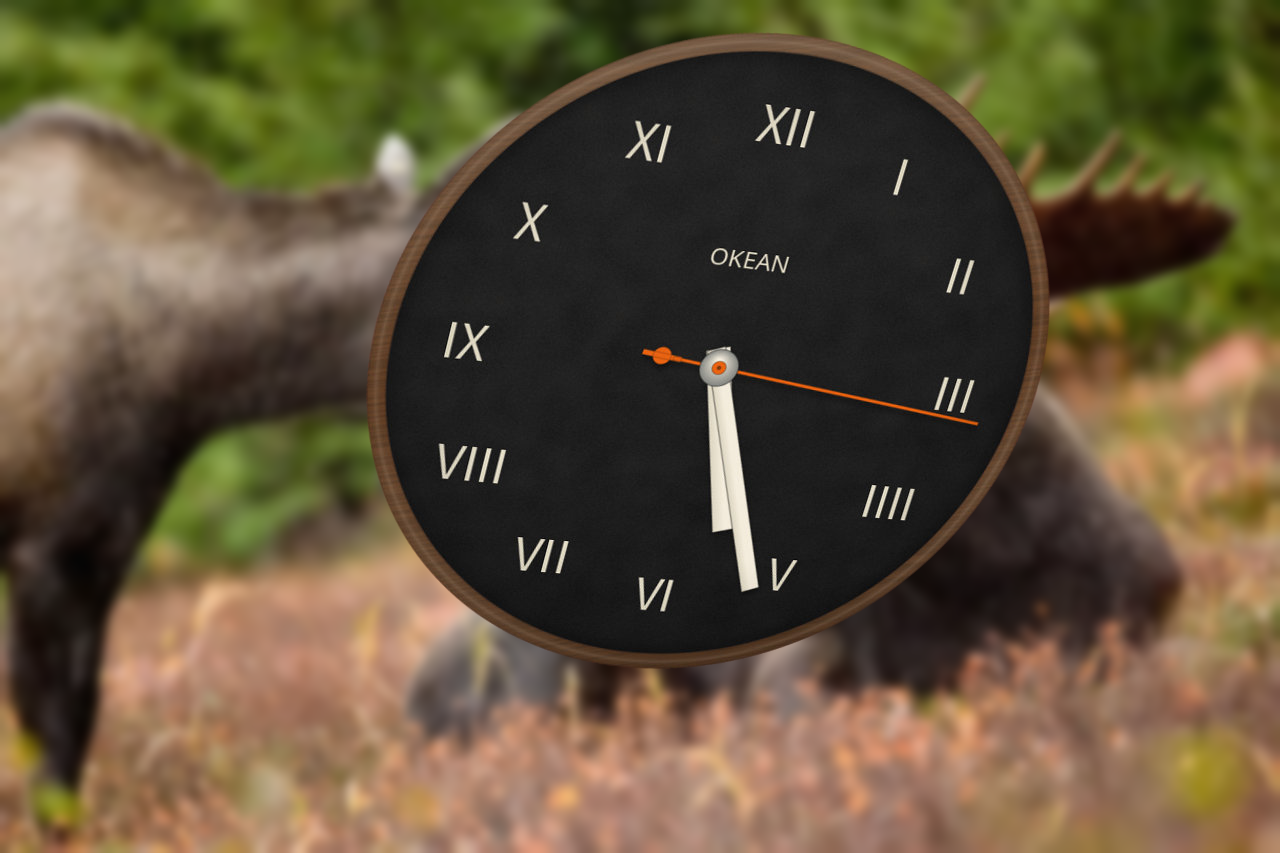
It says h=5 m=26 s=16
